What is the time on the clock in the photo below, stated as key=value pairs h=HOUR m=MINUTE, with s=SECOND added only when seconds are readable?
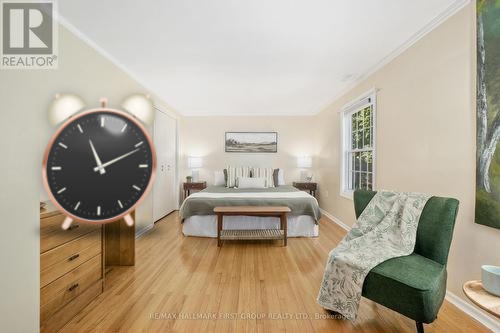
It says h=11 m=11
